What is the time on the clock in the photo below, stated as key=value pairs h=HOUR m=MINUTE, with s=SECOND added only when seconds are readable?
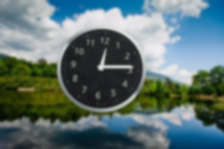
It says h=12 m=14
